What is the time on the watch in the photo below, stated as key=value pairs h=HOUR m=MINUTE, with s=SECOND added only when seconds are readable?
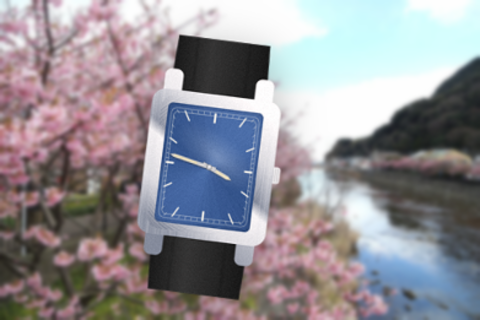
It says h=3 m=47
